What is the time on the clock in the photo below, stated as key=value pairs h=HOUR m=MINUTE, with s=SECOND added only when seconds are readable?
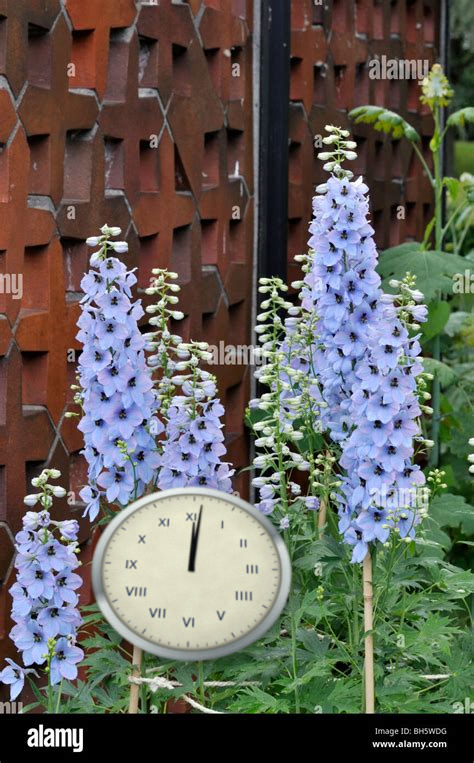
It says h=12 m=1
